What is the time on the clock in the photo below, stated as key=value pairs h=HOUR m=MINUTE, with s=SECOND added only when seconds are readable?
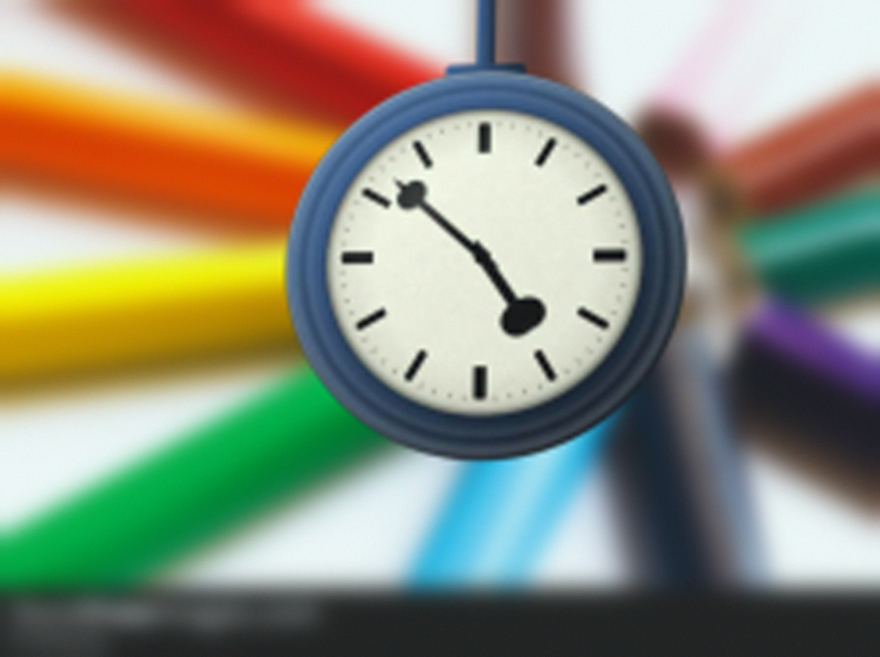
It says h=4 m=52
